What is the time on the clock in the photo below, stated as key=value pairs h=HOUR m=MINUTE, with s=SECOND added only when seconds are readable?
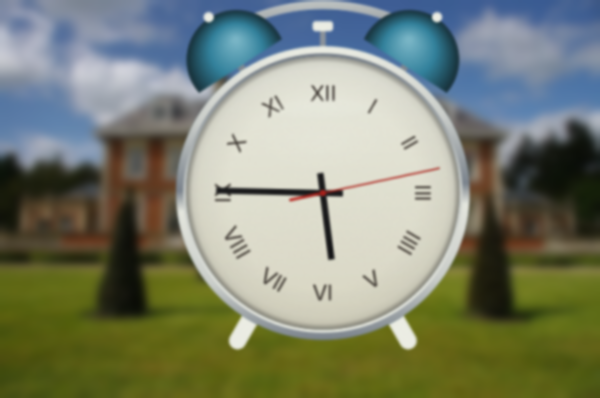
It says h=5 m=45 s=13
